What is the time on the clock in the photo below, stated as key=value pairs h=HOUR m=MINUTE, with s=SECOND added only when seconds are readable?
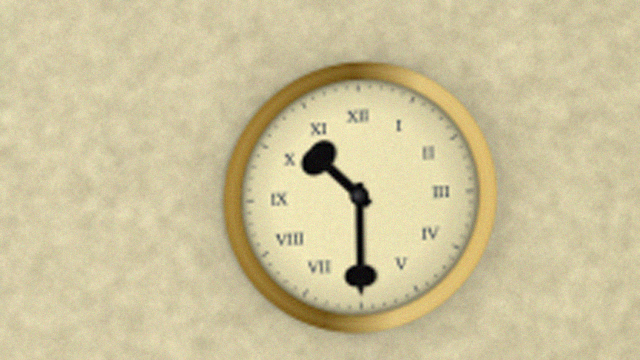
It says h=10 m=30
